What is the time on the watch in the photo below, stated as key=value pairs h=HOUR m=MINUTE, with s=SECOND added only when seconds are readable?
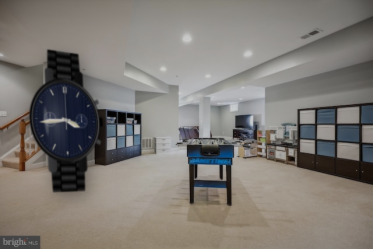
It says h=3 m=44
